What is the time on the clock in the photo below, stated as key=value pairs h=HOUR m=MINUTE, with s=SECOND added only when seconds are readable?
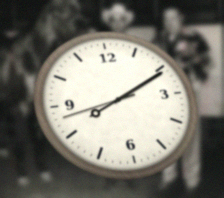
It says h=8 m=10 s=43
